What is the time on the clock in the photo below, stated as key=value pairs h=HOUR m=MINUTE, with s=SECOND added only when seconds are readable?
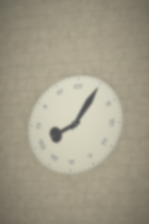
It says h=8 m=5
